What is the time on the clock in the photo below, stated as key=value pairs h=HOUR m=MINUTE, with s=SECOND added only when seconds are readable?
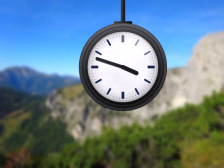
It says h=3 m=48
